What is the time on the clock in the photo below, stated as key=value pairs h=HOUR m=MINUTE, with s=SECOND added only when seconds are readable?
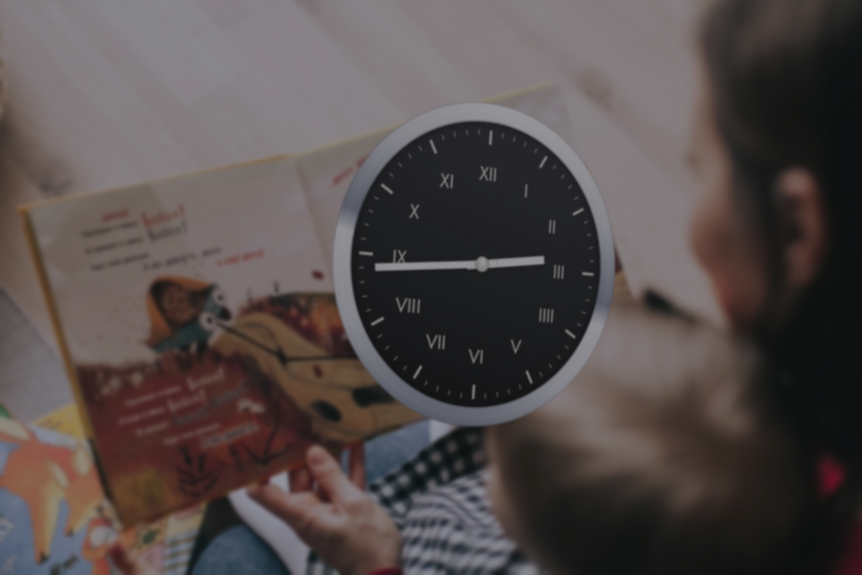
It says h=2 m=44
